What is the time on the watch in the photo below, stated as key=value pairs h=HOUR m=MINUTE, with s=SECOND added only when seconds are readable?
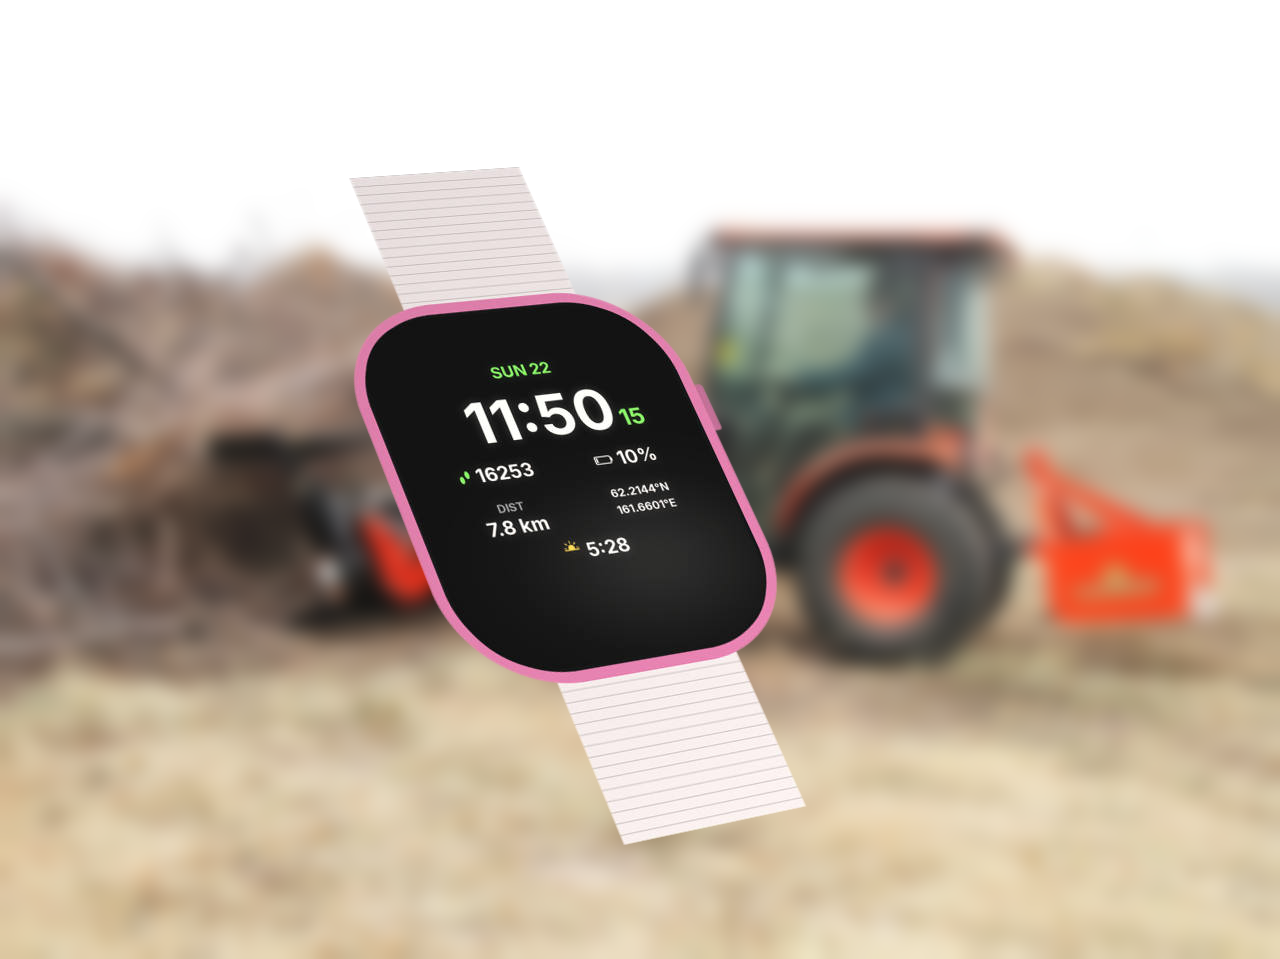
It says h=11 m=50 s=15
